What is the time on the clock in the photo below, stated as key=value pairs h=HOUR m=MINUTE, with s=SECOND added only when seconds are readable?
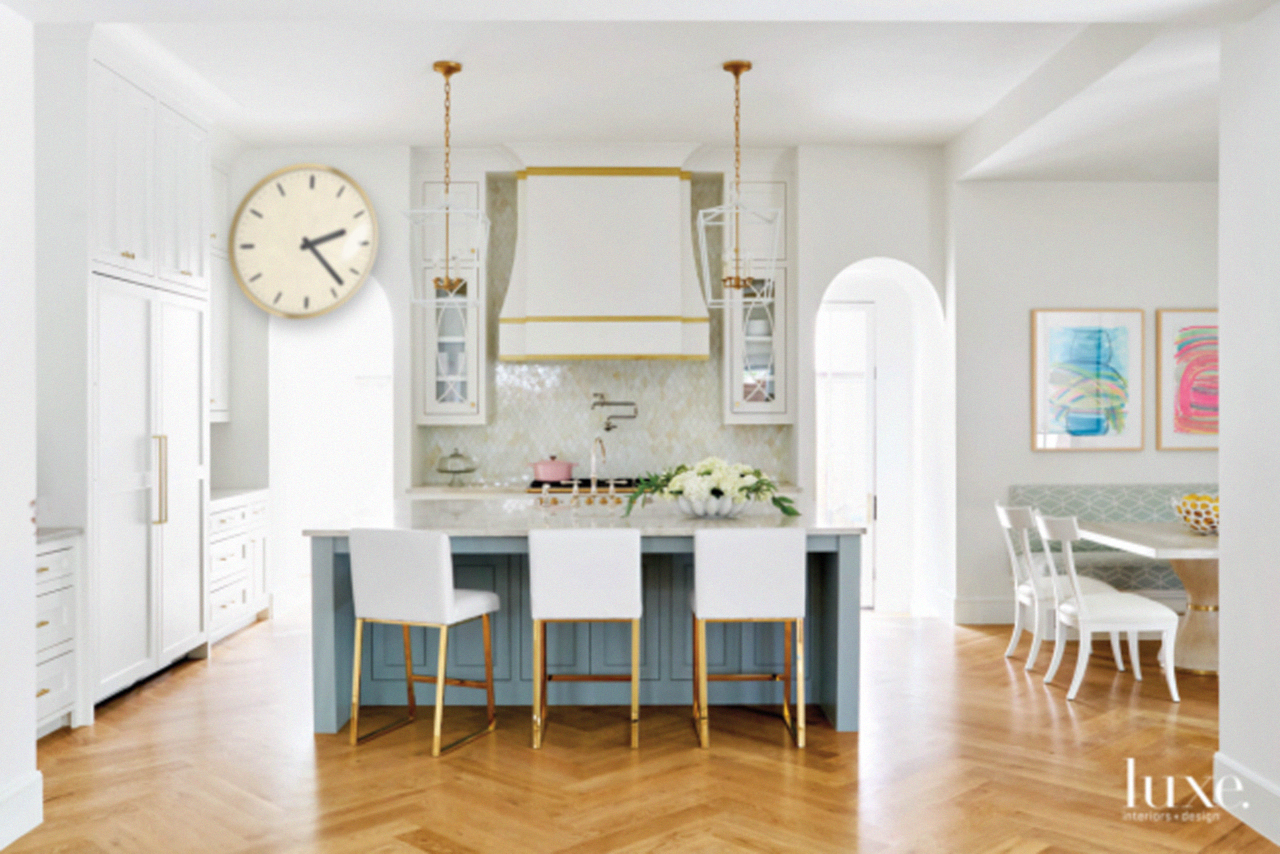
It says h=2 m=23
